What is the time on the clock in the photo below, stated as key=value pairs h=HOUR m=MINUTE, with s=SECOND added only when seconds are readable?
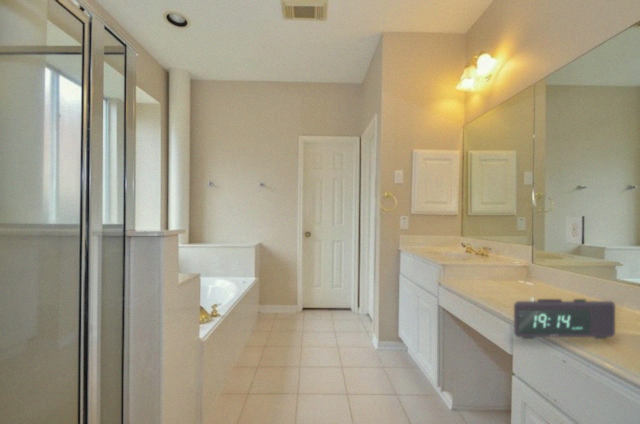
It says h=19 m=14
